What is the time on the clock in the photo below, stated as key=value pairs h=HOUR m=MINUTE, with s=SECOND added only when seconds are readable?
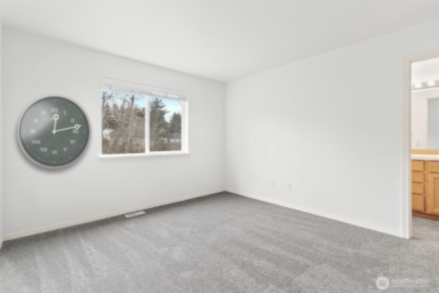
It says h=12 m=13
